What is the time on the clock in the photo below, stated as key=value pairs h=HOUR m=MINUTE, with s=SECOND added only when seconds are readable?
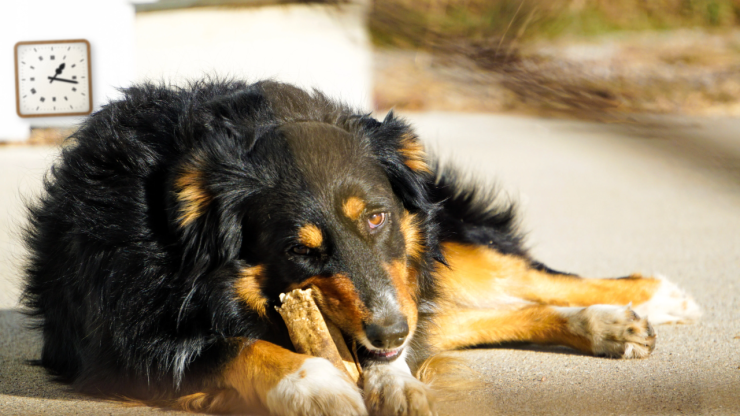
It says h=1 m=17
